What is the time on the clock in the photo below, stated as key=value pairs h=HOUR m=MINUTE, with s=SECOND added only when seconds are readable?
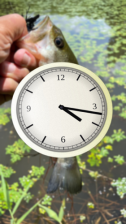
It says h=4 m=17
